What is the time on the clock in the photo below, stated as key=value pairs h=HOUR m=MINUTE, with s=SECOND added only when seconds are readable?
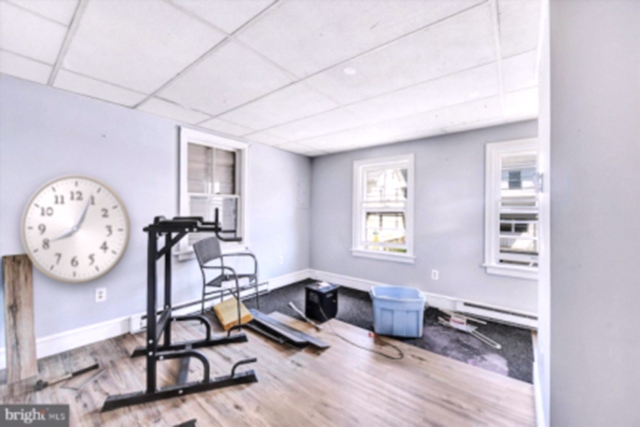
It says h=8 m=4
